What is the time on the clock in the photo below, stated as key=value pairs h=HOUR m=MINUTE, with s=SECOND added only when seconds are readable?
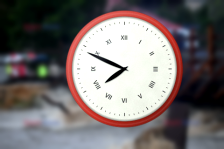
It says h=7 m=49
